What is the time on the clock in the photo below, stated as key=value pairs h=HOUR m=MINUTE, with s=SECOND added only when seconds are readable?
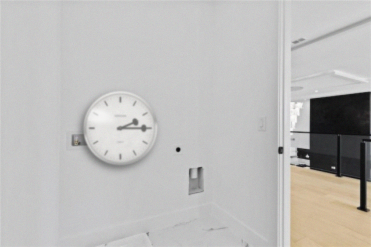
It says h=2 m=15
